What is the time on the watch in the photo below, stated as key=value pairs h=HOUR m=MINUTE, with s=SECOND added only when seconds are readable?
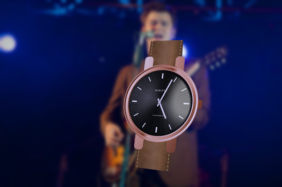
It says h=5 m=4
